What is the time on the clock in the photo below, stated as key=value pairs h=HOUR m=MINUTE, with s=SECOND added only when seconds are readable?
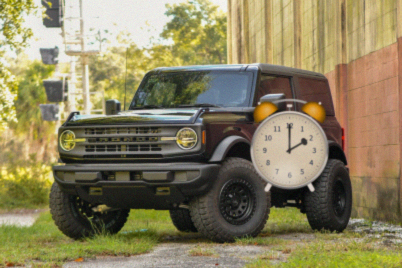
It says h=2 m=0
